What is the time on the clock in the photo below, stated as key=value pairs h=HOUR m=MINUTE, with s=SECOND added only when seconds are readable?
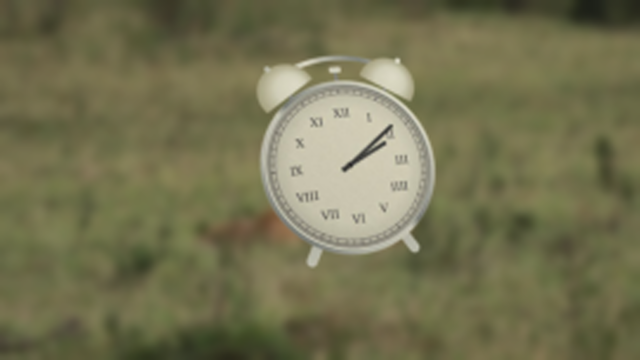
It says h=2 m=9
